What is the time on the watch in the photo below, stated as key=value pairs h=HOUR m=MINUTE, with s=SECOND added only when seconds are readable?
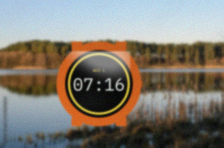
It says h=7 m=16
